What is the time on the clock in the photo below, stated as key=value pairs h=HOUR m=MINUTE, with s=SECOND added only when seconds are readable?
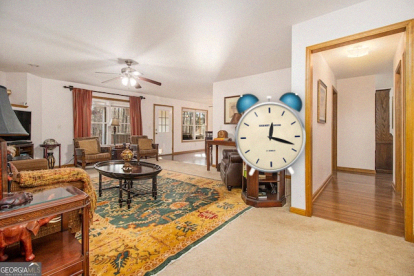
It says h=12 m=18
